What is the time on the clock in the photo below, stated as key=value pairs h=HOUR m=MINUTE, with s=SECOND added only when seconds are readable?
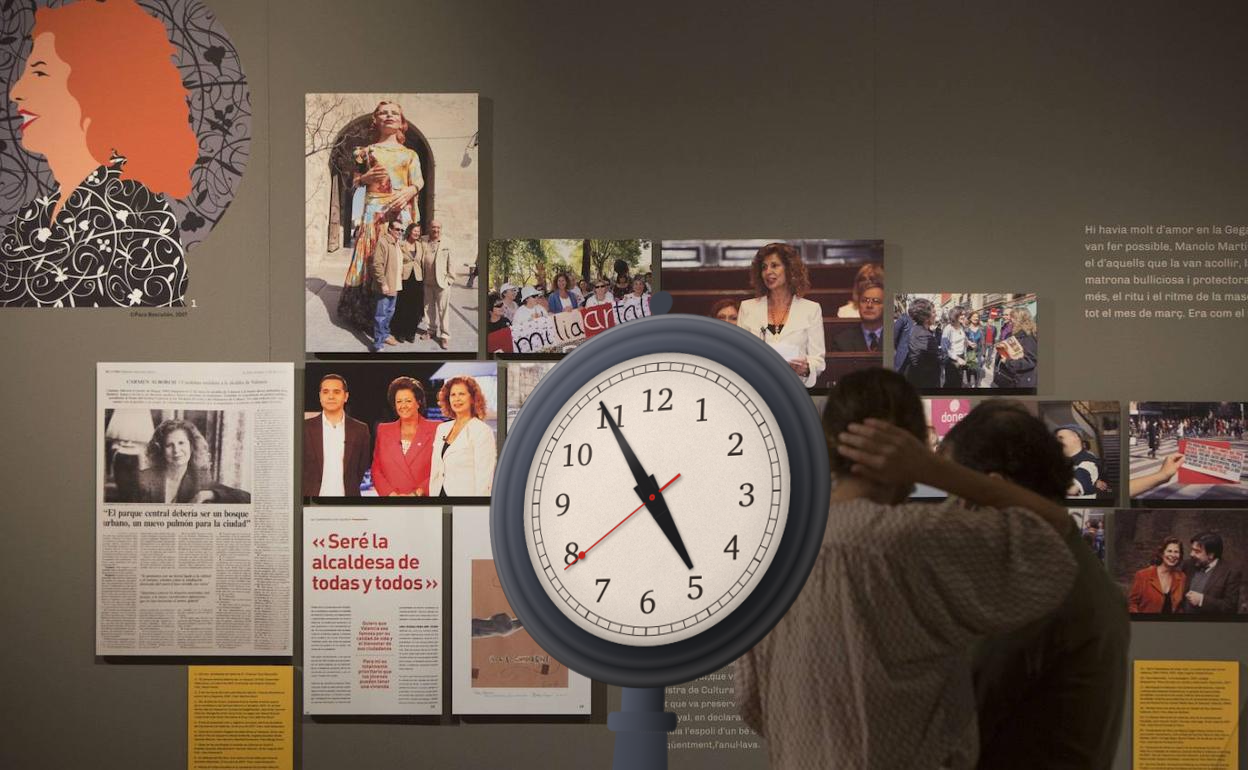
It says h=4 m=54 s=39
